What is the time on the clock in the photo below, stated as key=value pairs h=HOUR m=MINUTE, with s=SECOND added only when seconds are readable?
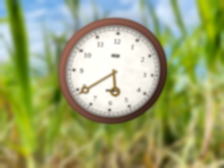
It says h=5 m=39
